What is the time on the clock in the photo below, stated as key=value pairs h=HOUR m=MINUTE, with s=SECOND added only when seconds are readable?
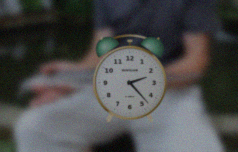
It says h=2 m=23
